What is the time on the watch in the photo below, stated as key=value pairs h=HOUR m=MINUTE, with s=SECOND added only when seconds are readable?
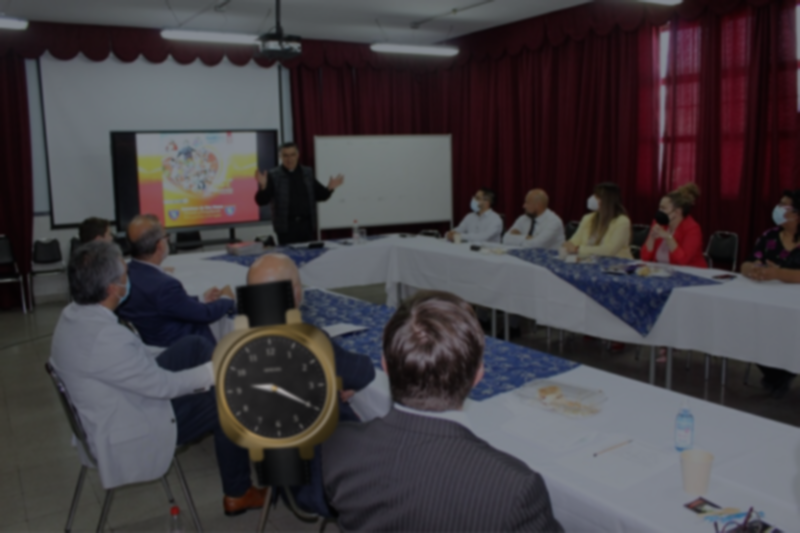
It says h=9 m=20
